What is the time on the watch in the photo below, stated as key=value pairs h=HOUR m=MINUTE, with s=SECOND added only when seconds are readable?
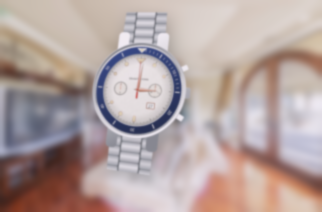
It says h=3 m=1
